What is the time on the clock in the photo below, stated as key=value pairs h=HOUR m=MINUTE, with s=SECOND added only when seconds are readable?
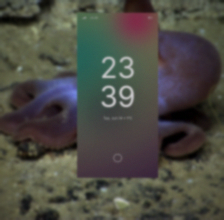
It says h=23 m=39
